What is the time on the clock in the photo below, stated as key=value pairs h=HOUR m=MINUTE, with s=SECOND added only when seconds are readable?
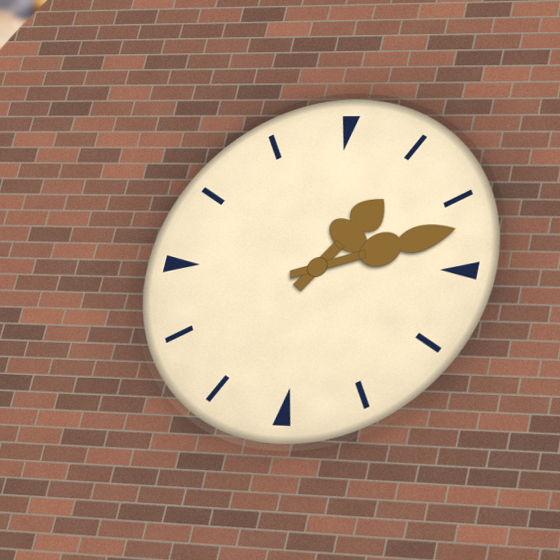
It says h=1 m=12
